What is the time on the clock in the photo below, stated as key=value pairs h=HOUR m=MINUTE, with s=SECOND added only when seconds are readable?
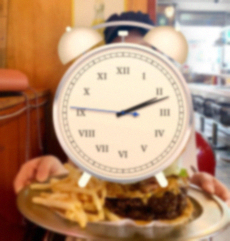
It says h=2 m=11 s=46
